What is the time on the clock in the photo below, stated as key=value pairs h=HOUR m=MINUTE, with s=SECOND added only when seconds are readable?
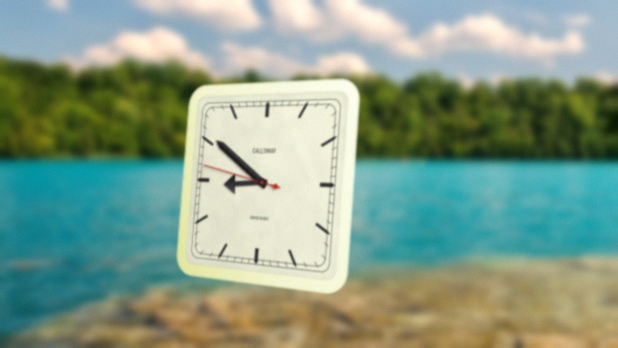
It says h=8 m=50 s=47
